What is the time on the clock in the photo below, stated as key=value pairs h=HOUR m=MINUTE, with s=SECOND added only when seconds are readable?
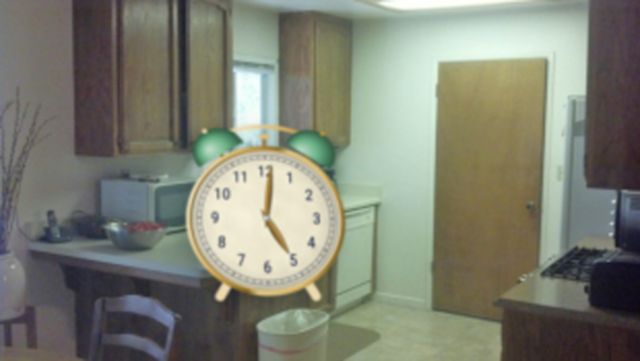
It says h=5 m=1
